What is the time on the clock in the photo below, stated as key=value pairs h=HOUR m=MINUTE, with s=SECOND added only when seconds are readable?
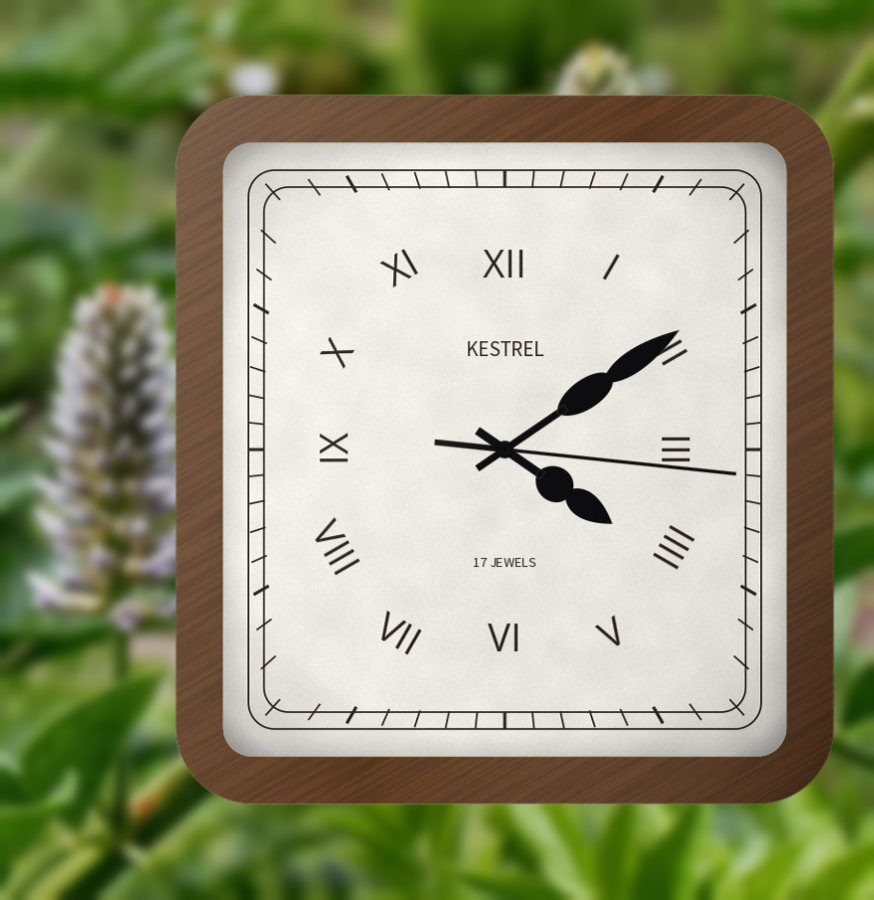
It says h=4 m=9 s=16
